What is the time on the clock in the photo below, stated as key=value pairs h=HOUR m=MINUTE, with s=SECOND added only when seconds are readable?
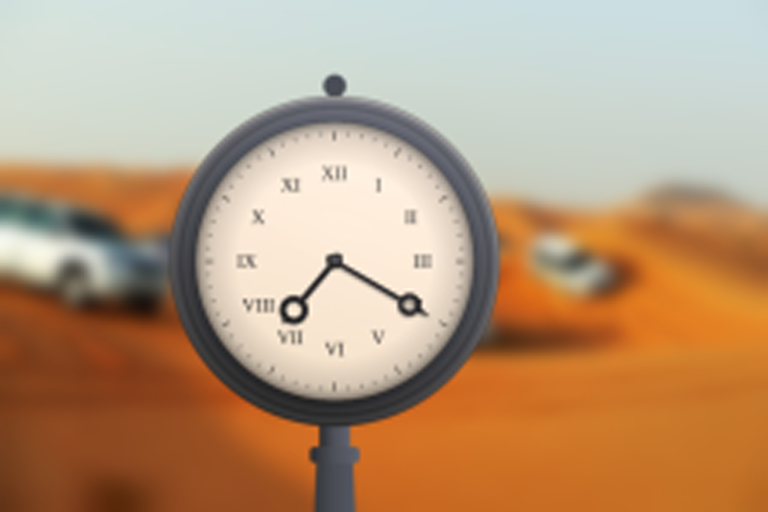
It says h=7 m=20
